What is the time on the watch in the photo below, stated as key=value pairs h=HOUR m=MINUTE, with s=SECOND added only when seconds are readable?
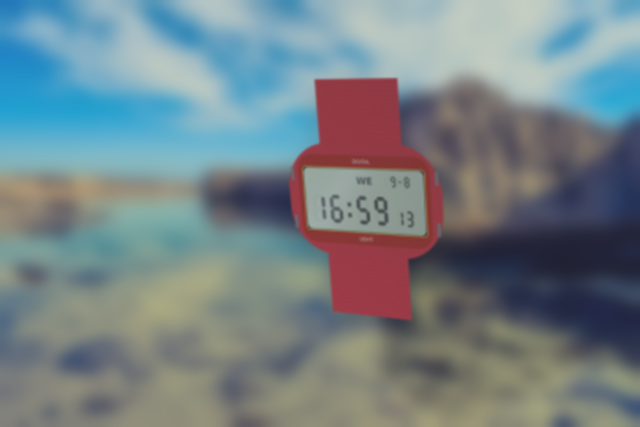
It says h=16 m=59 s=13
